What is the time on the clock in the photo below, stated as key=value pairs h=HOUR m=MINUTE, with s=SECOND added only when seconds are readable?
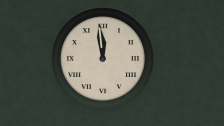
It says h=11 m=59
